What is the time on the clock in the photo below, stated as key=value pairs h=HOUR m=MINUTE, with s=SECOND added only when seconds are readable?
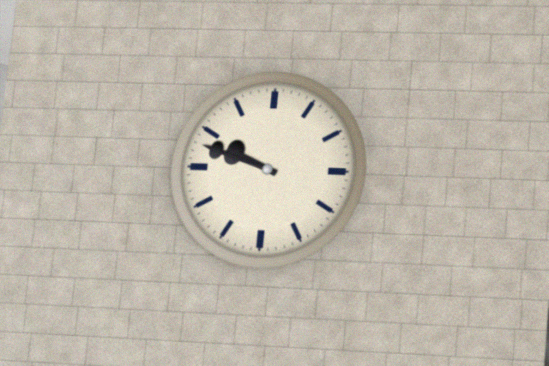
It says h=9 m=48
